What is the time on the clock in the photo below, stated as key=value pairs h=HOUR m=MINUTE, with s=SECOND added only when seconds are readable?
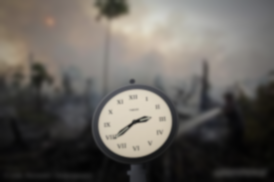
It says h=2 m=39
